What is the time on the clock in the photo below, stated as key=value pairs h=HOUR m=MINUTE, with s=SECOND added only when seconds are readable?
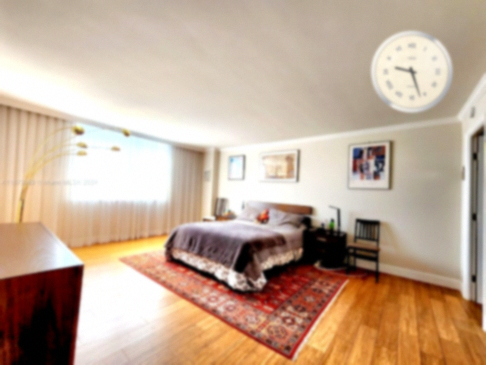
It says h=9 m=27
